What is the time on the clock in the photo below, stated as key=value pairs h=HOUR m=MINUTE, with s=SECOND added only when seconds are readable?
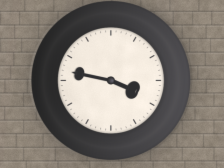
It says h=3 m=47
